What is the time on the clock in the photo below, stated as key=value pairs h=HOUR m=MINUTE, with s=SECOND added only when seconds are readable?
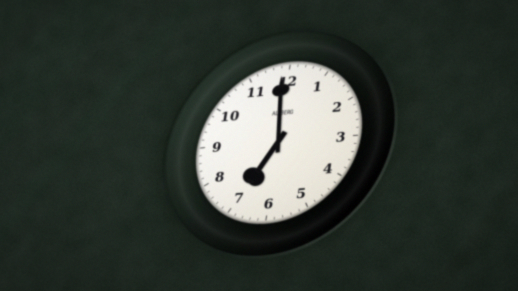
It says h=6 m=59
